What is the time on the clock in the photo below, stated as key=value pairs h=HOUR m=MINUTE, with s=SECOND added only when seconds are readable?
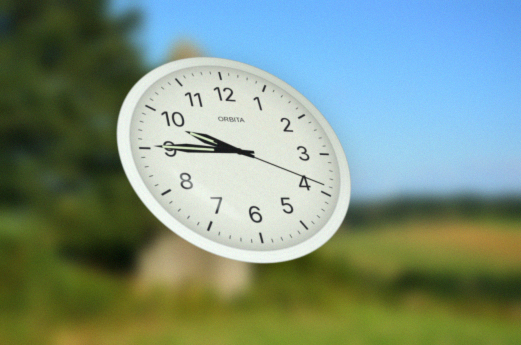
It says h=9 m=45 s=19
